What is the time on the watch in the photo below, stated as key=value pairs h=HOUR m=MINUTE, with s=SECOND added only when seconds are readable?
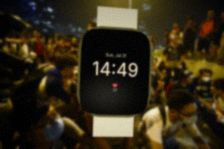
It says h=14 m=49
